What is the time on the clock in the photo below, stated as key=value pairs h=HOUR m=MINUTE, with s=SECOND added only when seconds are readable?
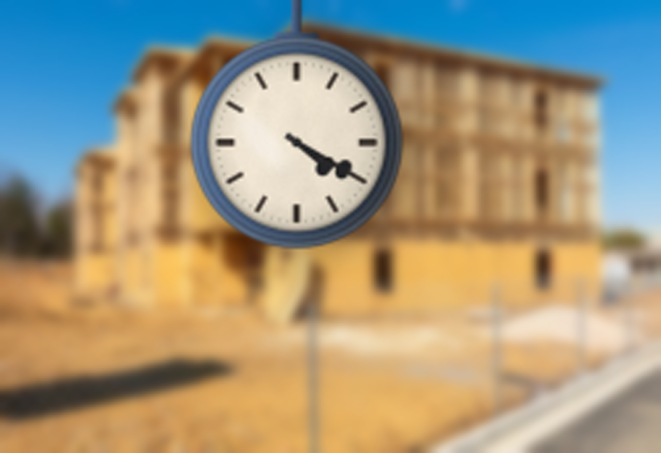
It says h=4 m=20
